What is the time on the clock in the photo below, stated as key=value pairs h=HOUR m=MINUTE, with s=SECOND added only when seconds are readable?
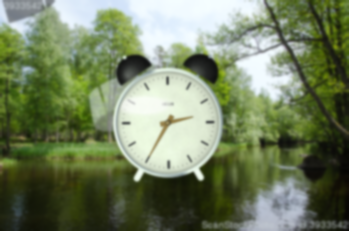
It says h=2 m=35
